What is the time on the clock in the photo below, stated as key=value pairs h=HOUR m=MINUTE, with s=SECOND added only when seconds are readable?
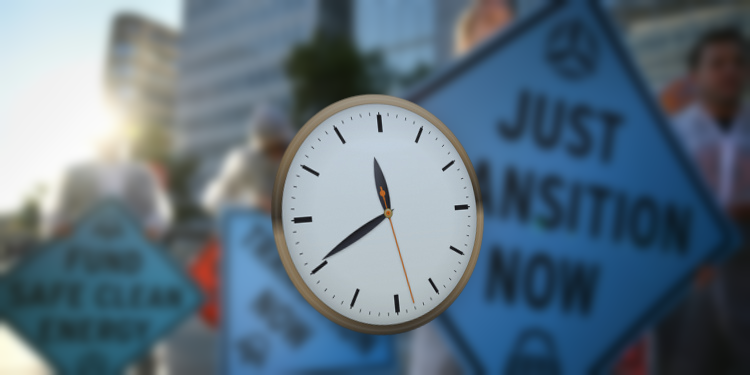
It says h=11 m=40 s=28
